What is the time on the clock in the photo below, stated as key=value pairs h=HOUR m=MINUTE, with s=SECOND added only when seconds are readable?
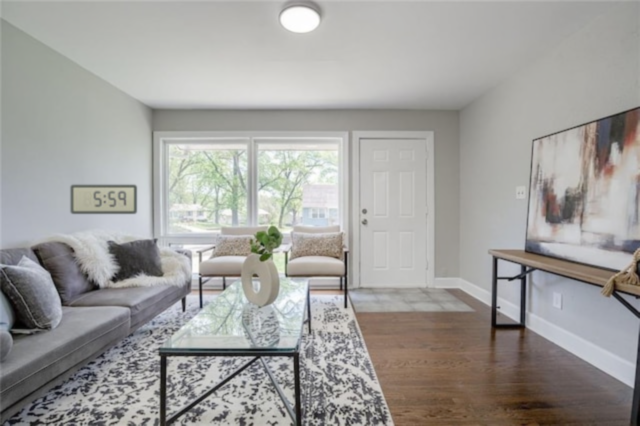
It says h=5 m=59
